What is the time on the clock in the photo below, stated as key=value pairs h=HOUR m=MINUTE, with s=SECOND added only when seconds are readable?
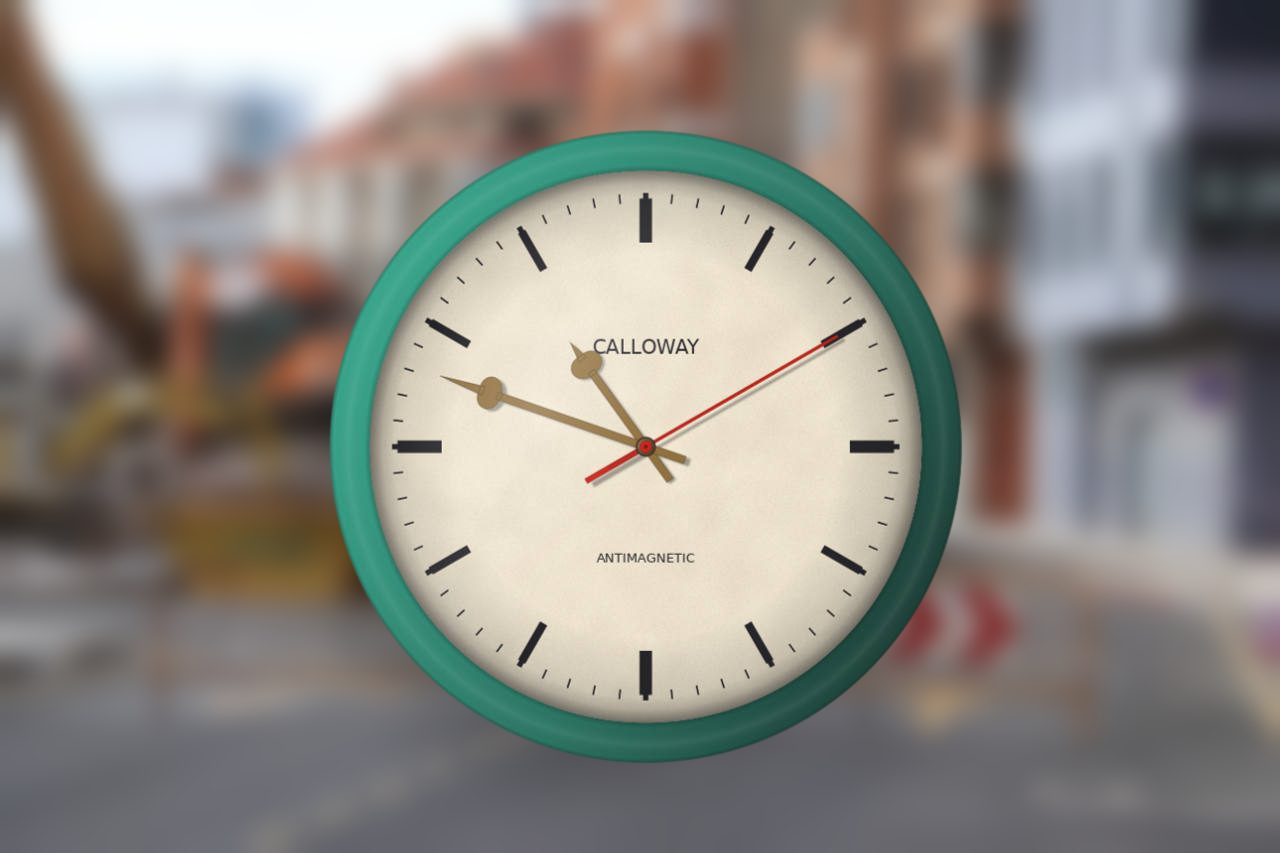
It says h=10 m=48 s=10
